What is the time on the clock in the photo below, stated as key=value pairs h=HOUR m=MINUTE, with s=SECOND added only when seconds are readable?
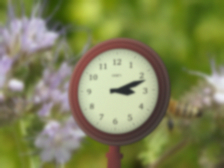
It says h=3 m=12
